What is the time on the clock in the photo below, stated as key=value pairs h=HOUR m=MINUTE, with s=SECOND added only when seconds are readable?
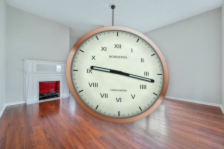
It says h=9 m=17
